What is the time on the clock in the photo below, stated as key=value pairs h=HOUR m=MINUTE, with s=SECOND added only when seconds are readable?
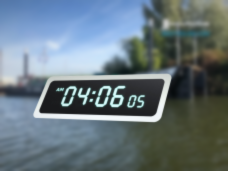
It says h=4 m=6 s=5
